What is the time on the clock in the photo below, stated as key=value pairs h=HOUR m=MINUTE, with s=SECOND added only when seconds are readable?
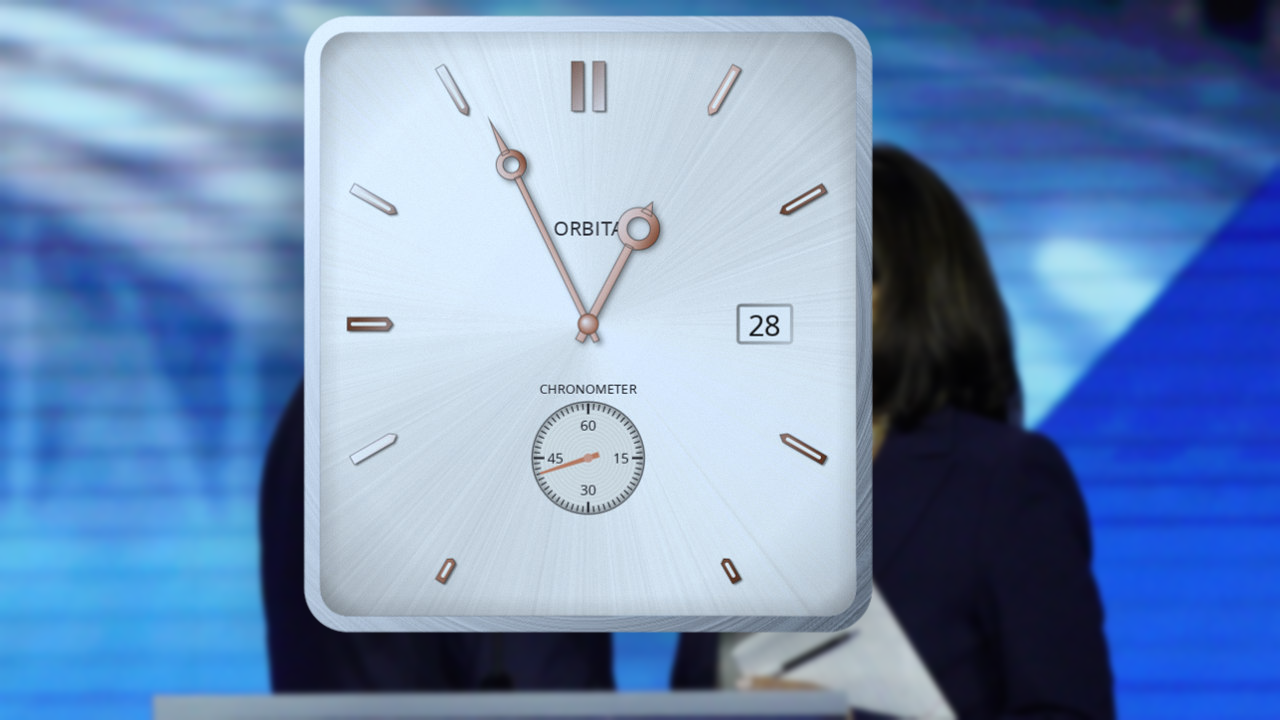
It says h=12 m=55 s=42
